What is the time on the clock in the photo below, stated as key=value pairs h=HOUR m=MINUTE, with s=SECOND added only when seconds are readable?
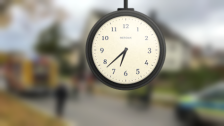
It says h=6 m=38
